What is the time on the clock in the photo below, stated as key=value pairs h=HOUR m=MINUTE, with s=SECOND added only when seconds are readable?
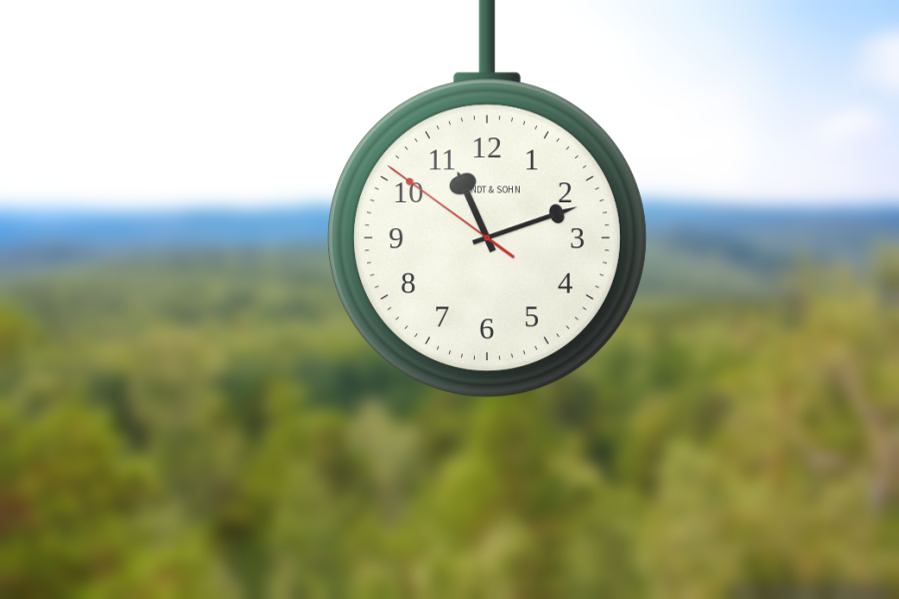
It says h=11 m=11 s=51
